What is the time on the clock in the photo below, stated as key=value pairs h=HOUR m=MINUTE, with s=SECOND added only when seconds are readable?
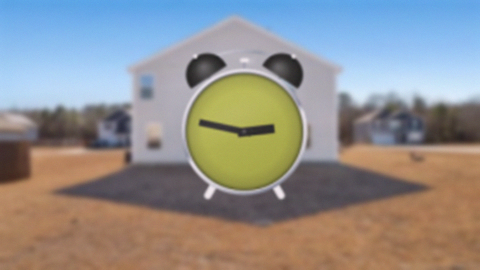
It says h=2 m=47
